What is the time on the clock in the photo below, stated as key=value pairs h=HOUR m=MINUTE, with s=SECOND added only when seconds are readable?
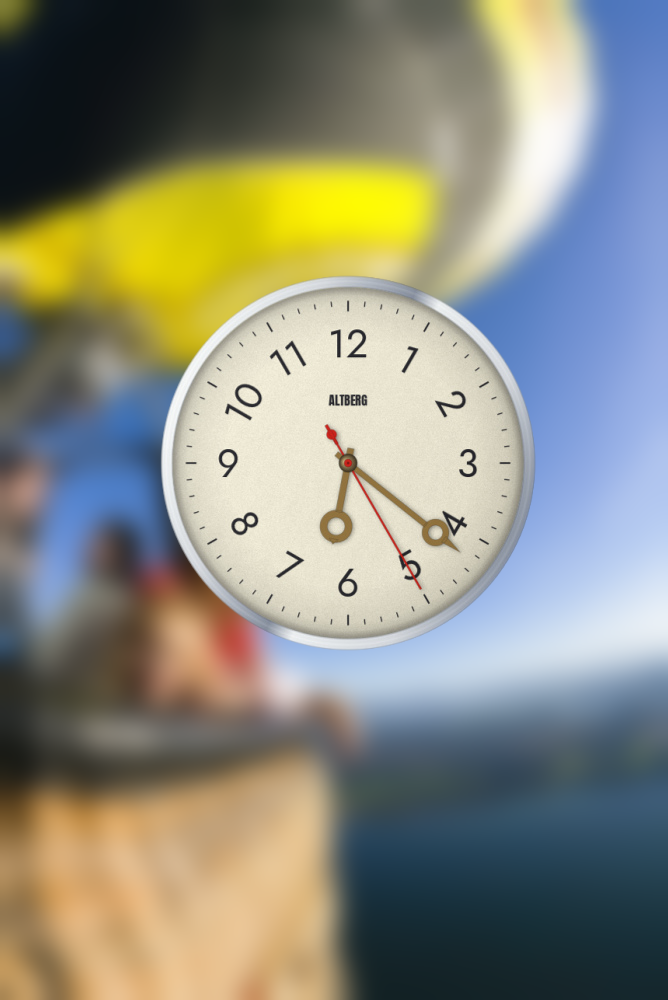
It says h=6 m=21 s=25
